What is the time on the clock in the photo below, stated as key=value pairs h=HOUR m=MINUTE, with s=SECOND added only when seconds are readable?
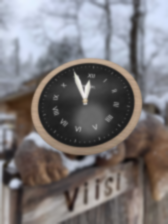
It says h=11 m=55
